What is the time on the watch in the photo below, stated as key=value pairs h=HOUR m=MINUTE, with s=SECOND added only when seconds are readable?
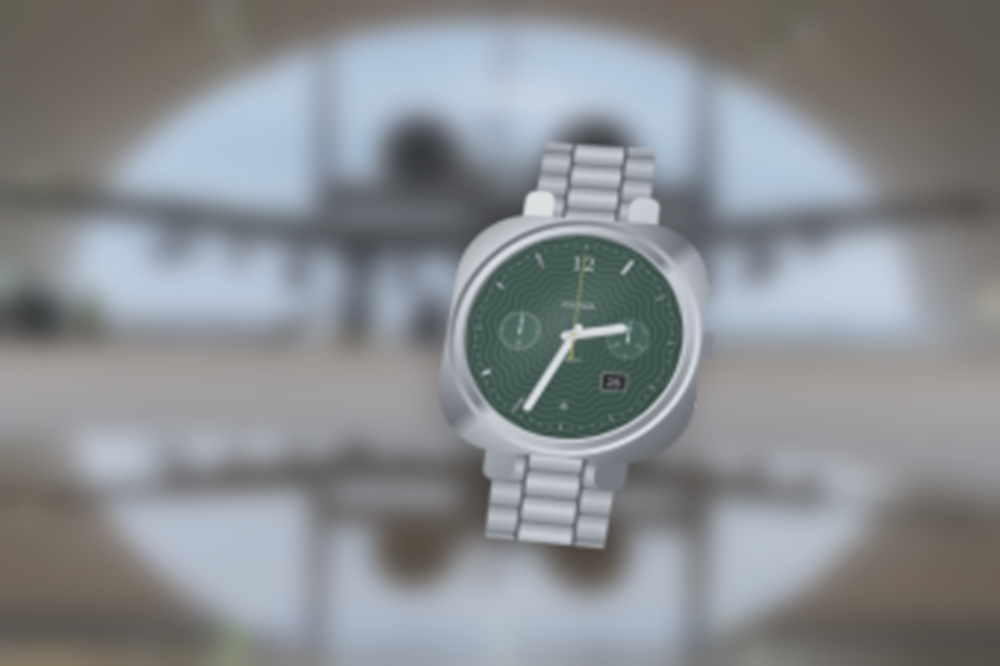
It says h=2 m=34
